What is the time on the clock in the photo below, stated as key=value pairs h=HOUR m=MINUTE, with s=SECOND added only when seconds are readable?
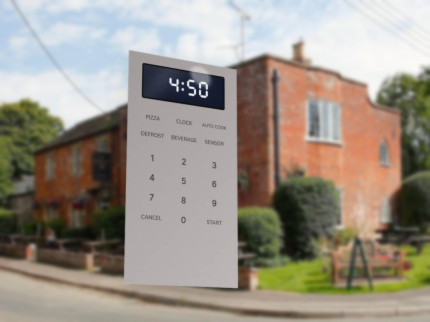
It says h=4 m=50
